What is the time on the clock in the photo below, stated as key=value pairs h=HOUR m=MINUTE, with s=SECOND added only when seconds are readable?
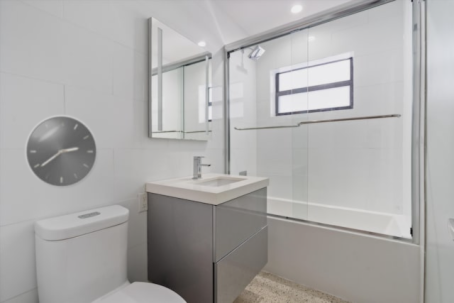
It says h=2 m=39
